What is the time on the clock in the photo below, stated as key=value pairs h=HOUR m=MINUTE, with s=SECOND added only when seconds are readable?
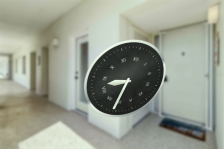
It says h=8 m=31
